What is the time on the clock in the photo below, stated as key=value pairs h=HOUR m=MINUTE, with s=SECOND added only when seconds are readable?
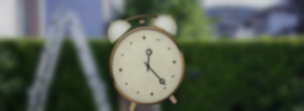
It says h=12 m=24
